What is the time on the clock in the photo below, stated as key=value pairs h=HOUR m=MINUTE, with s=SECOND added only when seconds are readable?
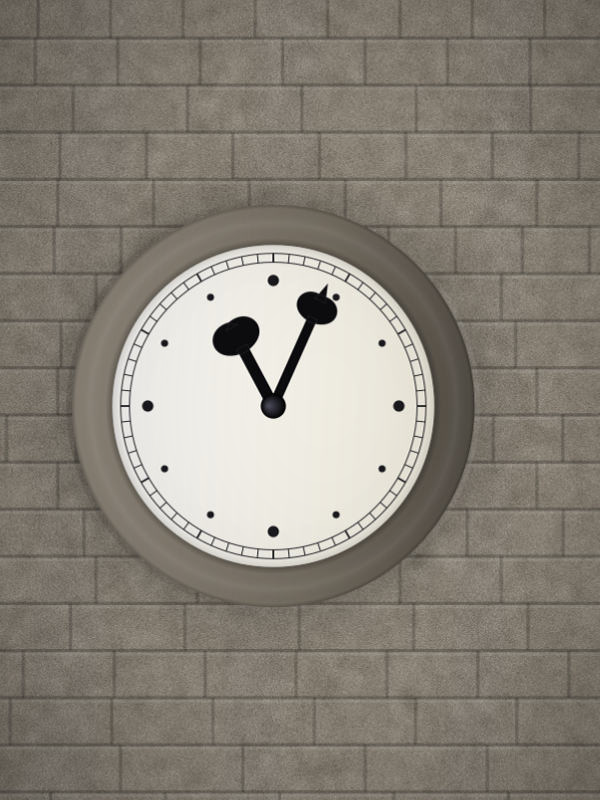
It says h=11 m=4
